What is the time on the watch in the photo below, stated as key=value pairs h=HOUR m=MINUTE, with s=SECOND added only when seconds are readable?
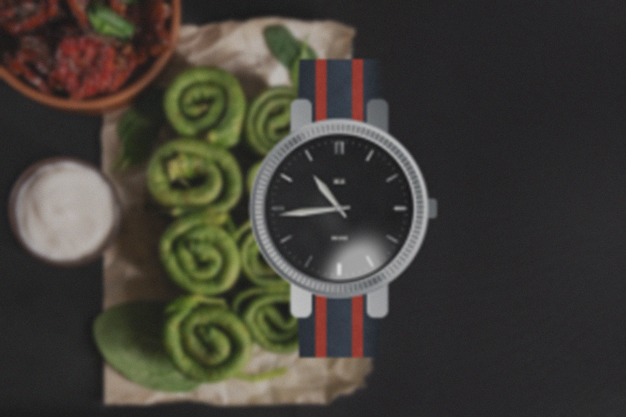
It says h=10 m=44
